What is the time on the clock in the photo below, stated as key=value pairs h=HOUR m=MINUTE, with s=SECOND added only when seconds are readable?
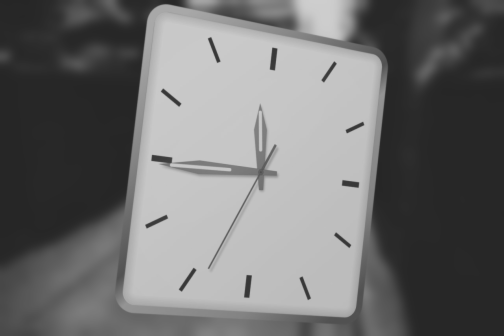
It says h=11 m=44 s=34
